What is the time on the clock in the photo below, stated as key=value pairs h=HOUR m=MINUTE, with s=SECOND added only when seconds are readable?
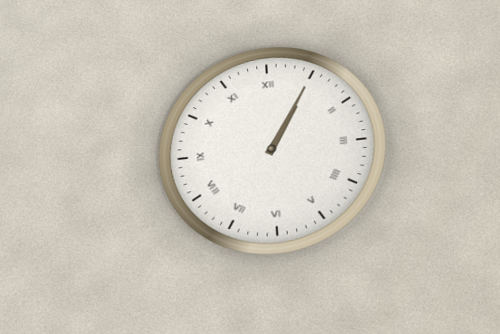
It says h=1 m=5
